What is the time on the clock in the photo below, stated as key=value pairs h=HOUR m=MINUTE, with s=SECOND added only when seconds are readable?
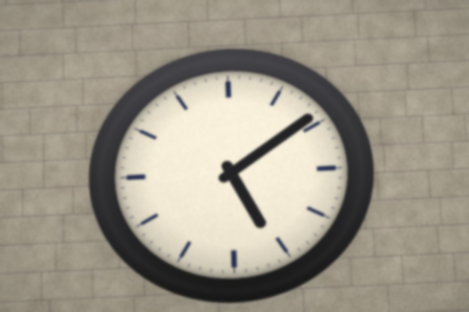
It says h=5 m=9
